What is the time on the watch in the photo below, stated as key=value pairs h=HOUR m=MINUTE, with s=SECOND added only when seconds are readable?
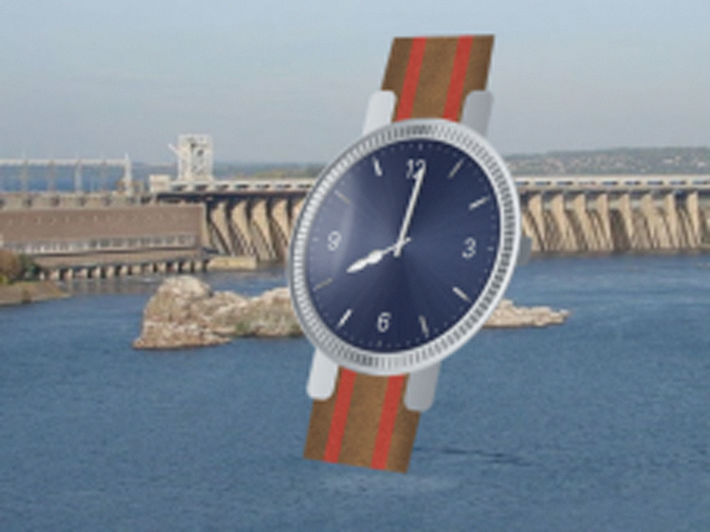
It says h=8 m=1
